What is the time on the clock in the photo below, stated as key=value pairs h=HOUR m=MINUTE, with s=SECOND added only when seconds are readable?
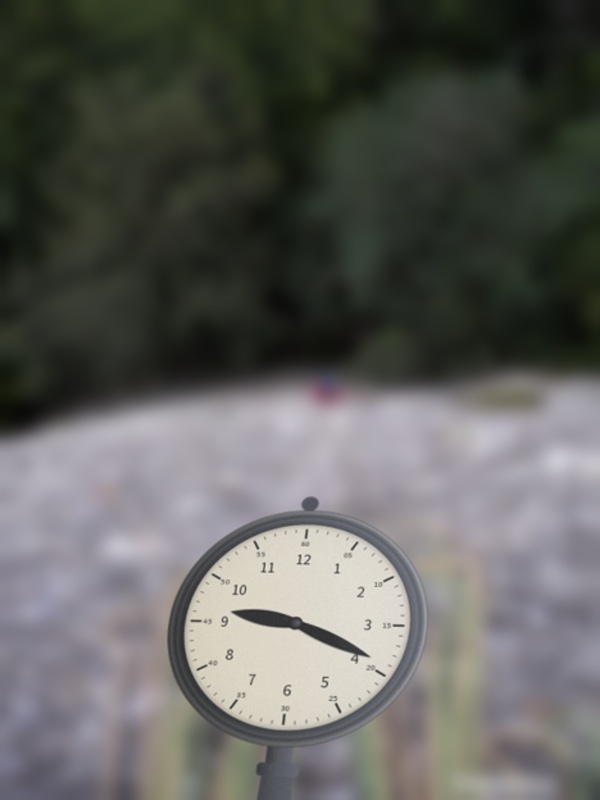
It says h=9 m=19
